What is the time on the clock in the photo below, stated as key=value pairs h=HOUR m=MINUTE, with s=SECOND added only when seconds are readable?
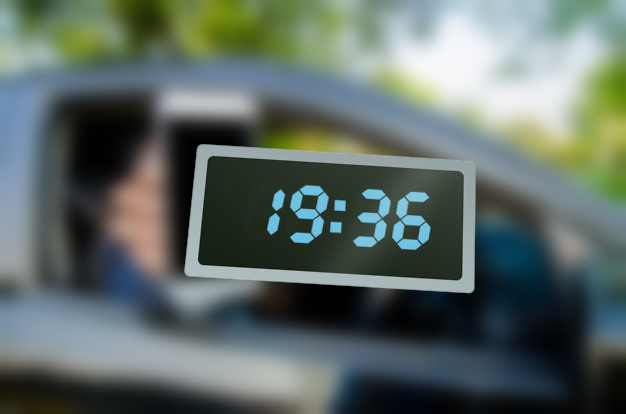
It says h=19 m=36
